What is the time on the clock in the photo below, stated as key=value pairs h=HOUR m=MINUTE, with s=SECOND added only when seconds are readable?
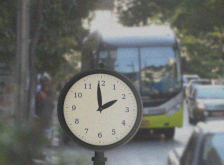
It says h=1 m=59
